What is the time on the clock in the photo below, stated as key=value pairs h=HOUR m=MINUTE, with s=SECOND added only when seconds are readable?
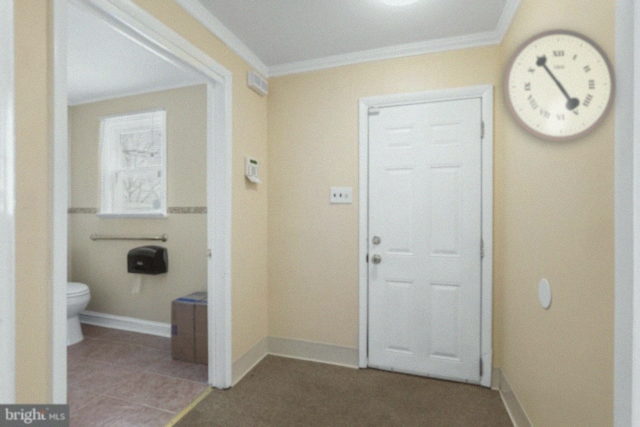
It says h=4 m=54
